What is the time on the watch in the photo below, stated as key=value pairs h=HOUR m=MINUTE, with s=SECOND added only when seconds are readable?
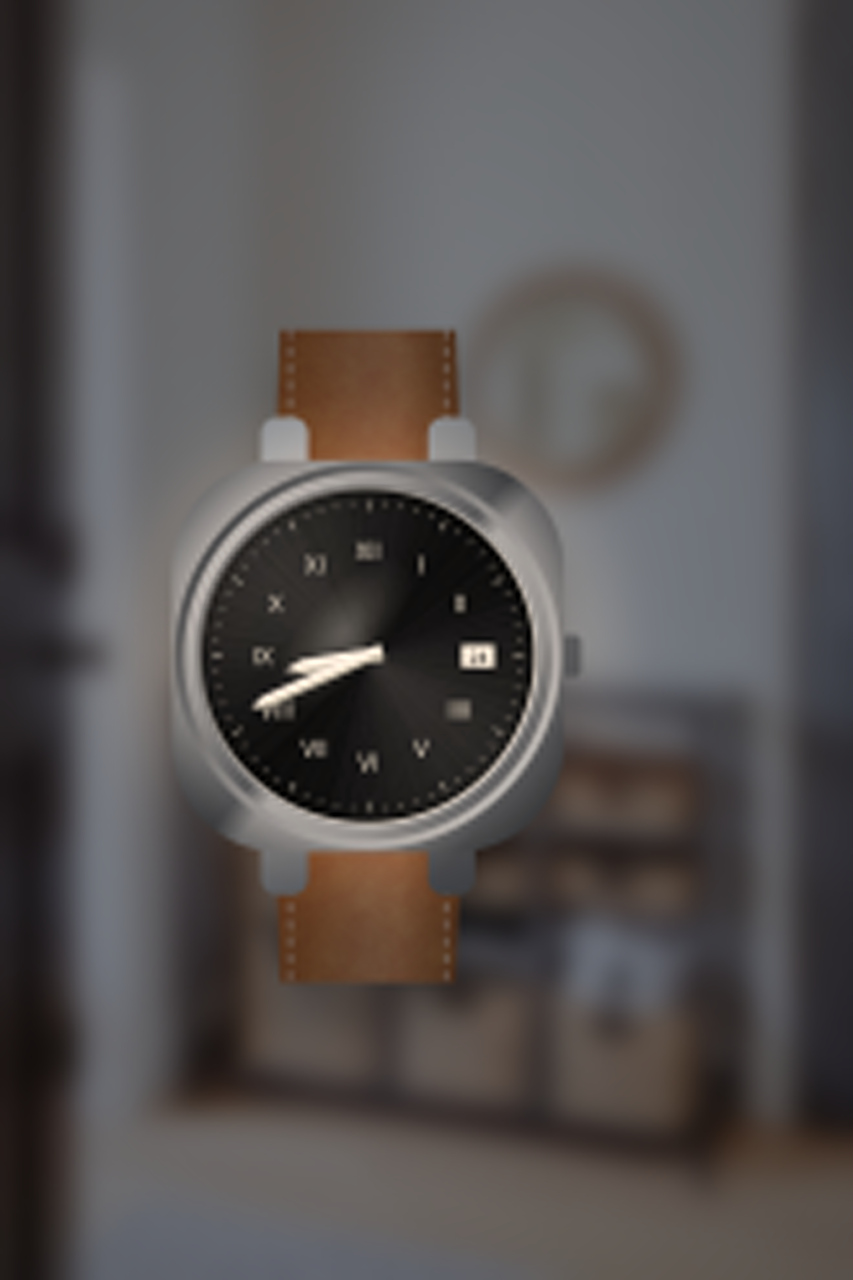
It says h=8 m=41
